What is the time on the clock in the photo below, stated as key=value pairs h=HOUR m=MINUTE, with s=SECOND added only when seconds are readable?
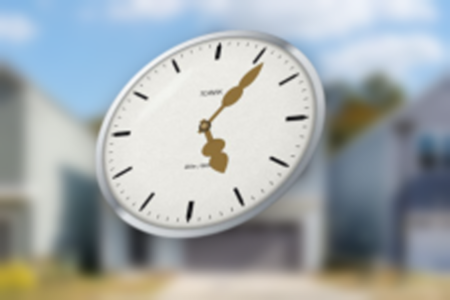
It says h=5 m=6
